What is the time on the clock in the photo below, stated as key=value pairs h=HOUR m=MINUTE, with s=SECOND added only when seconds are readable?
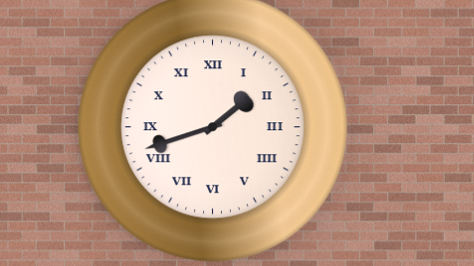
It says h=1 m=42
